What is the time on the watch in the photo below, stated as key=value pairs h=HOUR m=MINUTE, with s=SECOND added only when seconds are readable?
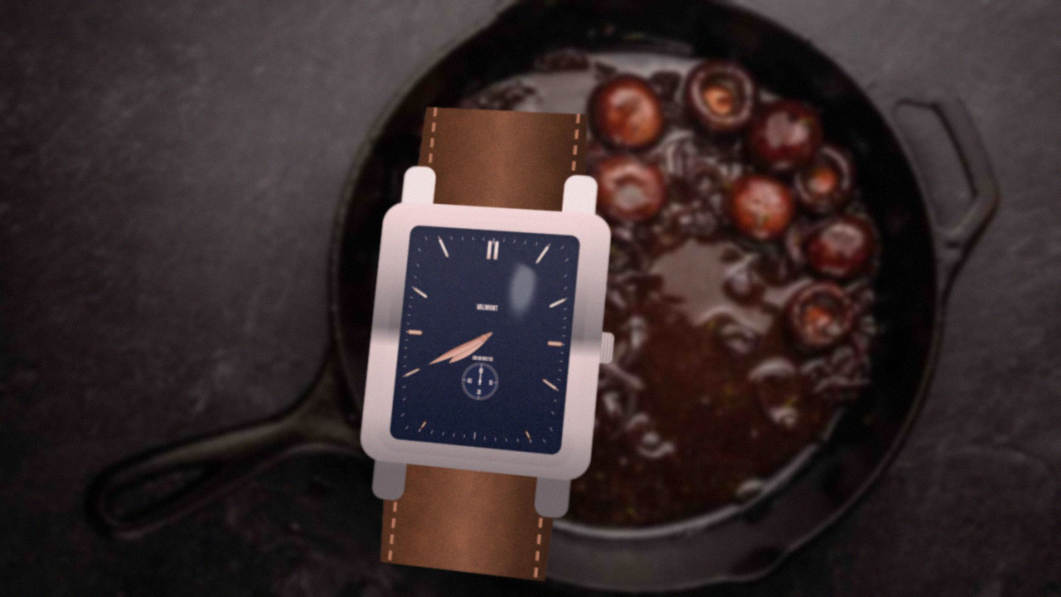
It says h=7 m=40
